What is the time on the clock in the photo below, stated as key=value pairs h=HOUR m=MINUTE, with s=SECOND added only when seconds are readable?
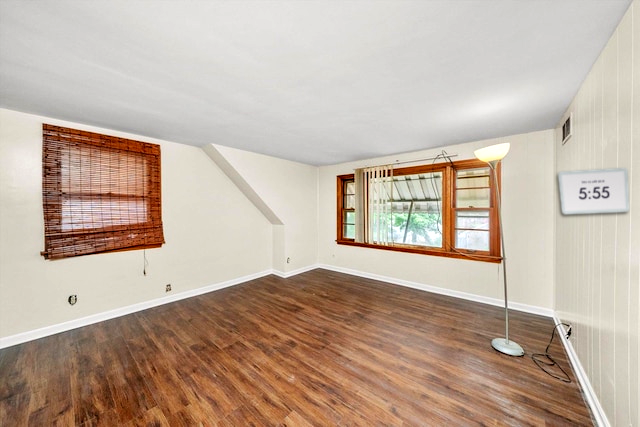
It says h=5 m=55
